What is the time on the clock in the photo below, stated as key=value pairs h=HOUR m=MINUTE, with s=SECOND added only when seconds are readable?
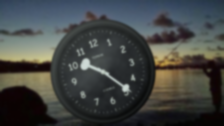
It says h=10 m=24
